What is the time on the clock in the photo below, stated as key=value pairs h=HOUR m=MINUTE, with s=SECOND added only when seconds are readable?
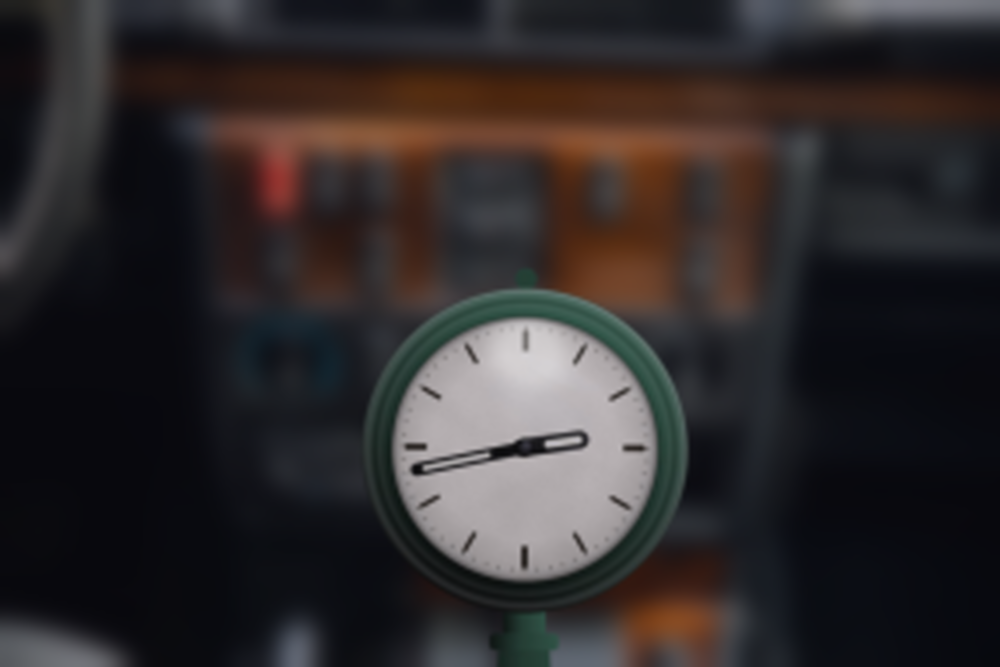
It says h=2 m=43
